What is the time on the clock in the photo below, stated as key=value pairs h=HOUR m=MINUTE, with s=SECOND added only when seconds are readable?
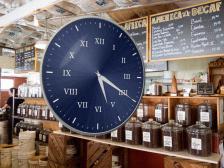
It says h=5 m=20
